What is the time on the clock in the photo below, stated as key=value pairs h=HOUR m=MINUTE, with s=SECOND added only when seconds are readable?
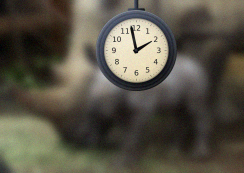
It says h=1 m=58
